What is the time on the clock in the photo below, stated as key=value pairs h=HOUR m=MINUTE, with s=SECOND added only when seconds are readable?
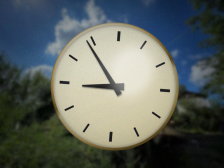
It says h=8 m=54
